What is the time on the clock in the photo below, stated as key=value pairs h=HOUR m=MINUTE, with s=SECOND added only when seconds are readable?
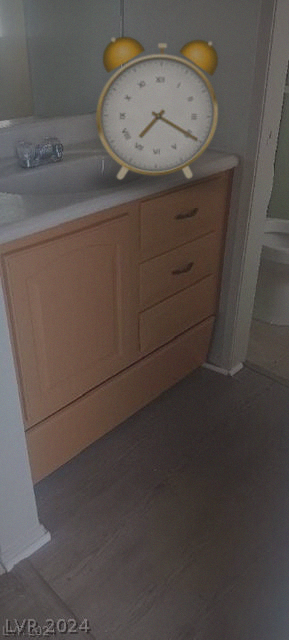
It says h=7 m=20
